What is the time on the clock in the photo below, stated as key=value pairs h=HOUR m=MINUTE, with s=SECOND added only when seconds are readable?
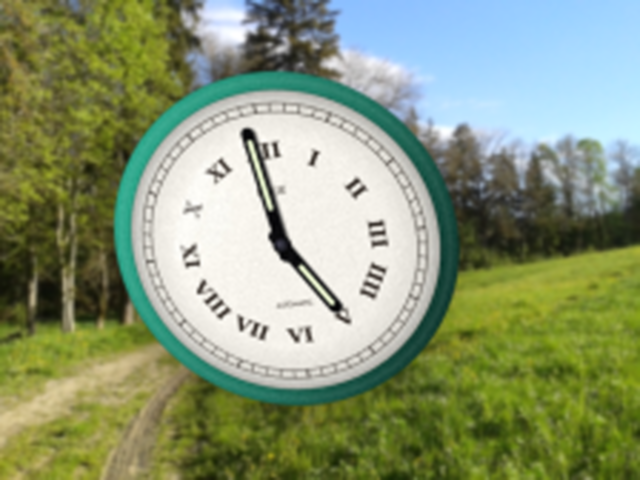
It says h=4 m=59
